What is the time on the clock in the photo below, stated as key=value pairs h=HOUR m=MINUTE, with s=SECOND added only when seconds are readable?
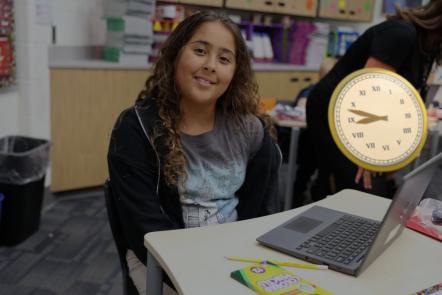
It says h=8 m=48
